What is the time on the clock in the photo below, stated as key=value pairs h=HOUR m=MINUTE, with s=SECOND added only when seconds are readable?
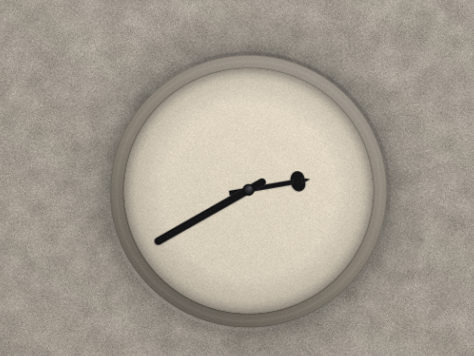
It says h=2 m=40
